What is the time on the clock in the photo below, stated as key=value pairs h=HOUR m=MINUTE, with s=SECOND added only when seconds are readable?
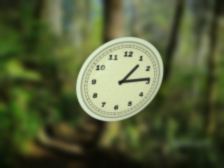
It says h=1 m=14
